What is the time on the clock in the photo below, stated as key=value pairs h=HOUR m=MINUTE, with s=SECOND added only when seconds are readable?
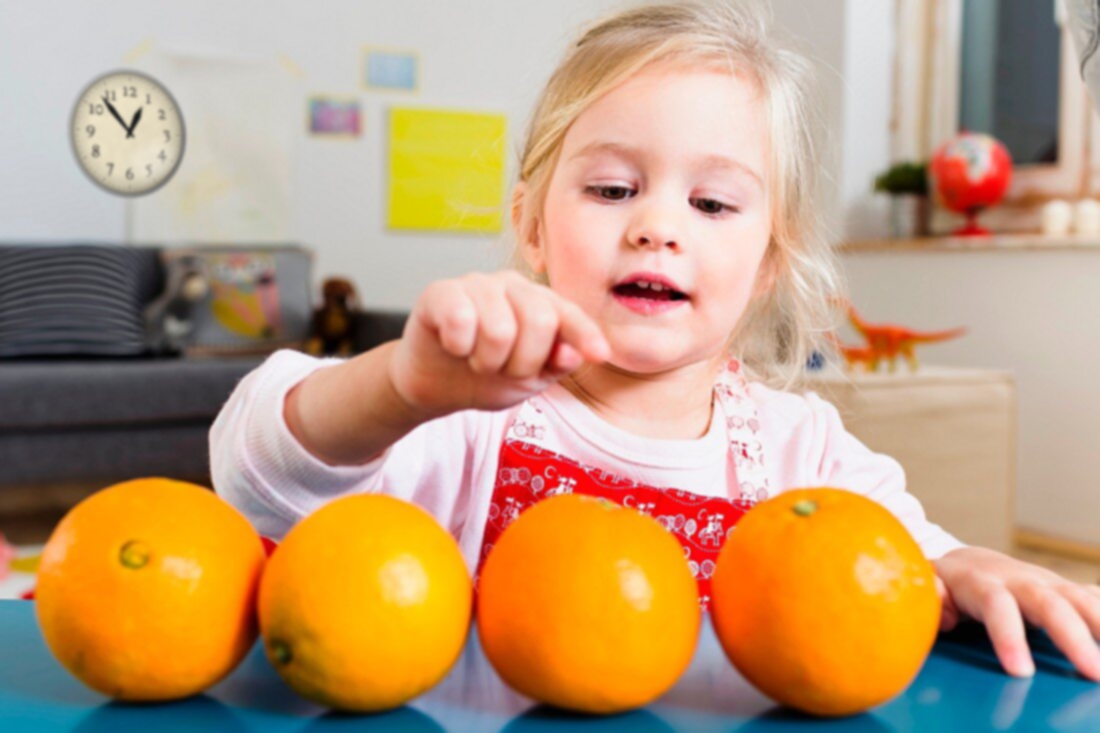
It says h=12 m=53
